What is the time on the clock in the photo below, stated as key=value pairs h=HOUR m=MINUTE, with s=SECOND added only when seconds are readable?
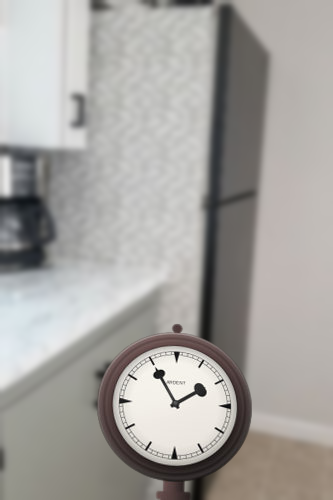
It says h=1 m=55
